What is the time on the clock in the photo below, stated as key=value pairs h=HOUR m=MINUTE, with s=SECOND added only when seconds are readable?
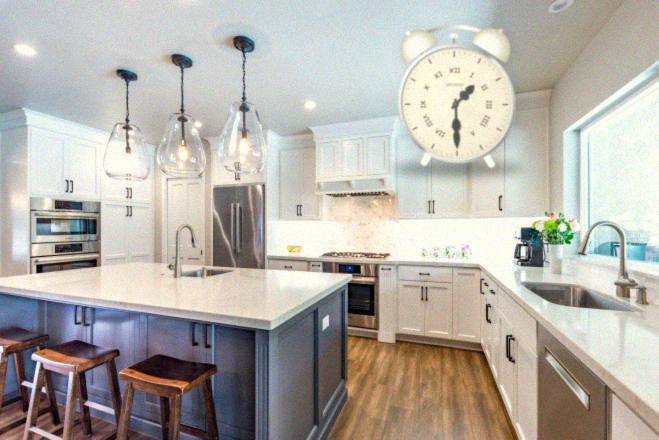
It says h=1 m=30
